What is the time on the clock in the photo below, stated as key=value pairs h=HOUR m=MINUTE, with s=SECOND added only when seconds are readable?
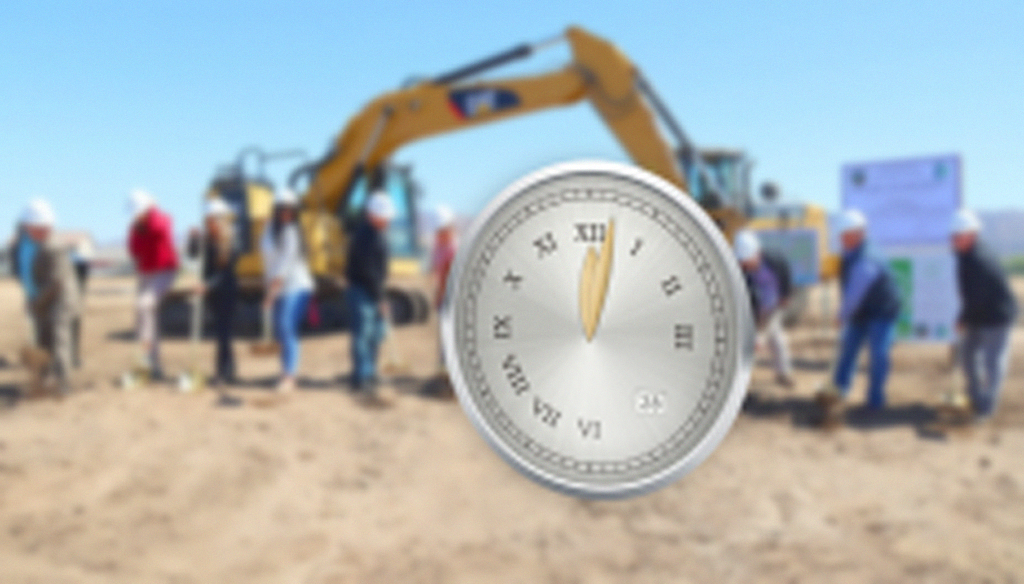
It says h=12 m=2
